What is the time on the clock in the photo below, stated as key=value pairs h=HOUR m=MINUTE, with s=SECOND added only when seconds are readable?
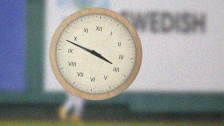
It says h=3 m=48
